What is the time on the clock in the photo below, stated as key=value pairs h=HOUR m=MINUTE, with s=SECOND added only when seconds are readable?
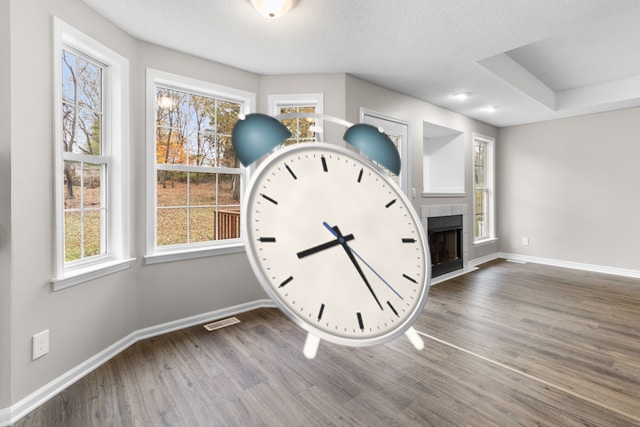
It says h=8 m=26 s=23
